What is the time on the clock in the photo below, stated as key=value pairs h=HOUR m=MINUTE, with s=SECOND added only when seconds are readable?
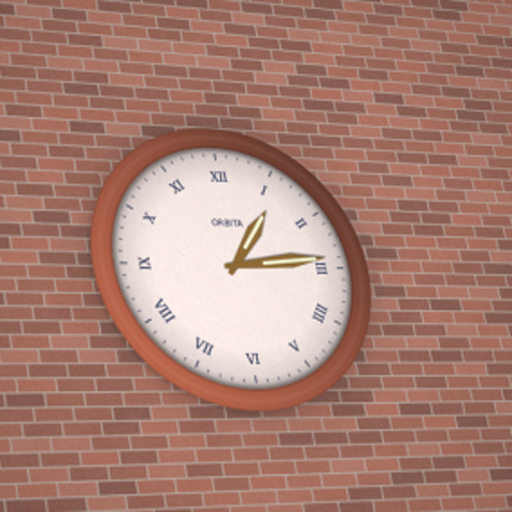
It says h=1 m=14
